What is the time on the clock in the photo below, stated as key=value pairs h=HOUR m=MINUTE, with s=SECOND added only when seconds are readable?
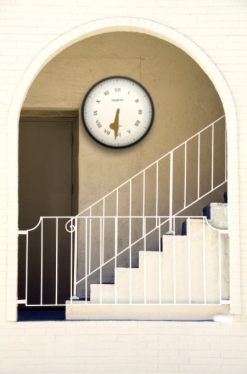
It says h=6 m=31
